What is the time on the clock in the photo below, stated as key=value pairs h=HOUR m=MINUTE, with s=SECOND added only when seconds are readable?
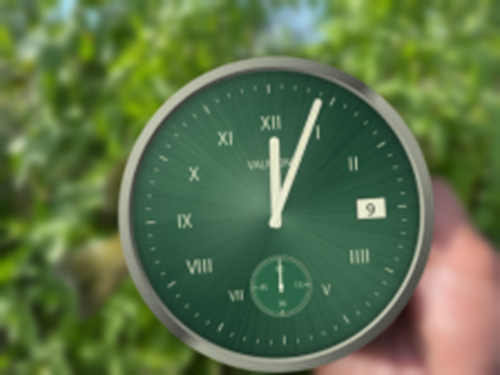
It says h=12 m=4
